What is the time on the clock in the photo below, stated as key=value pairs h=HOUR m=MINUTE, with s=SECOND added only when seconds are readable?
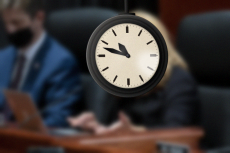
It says h=10 m=48
